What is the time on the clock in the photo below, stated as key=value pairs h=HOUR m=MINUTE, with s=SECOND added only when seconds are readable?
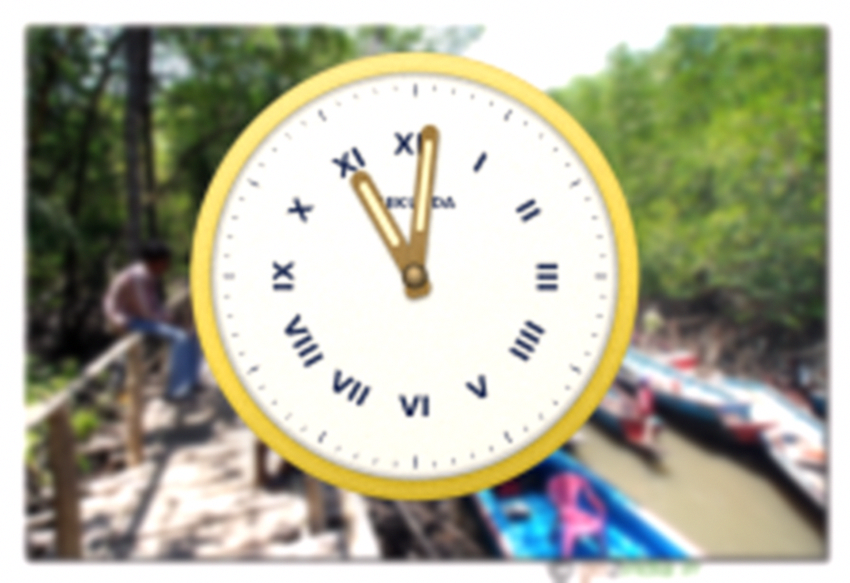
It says h=11 m=1
